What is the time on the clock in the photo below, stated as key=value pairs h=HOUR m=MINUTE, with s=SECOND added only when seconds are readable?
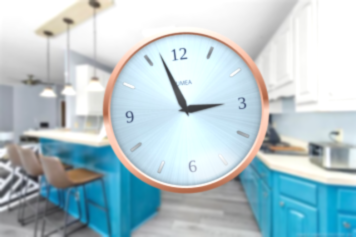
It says h=2 m=57
